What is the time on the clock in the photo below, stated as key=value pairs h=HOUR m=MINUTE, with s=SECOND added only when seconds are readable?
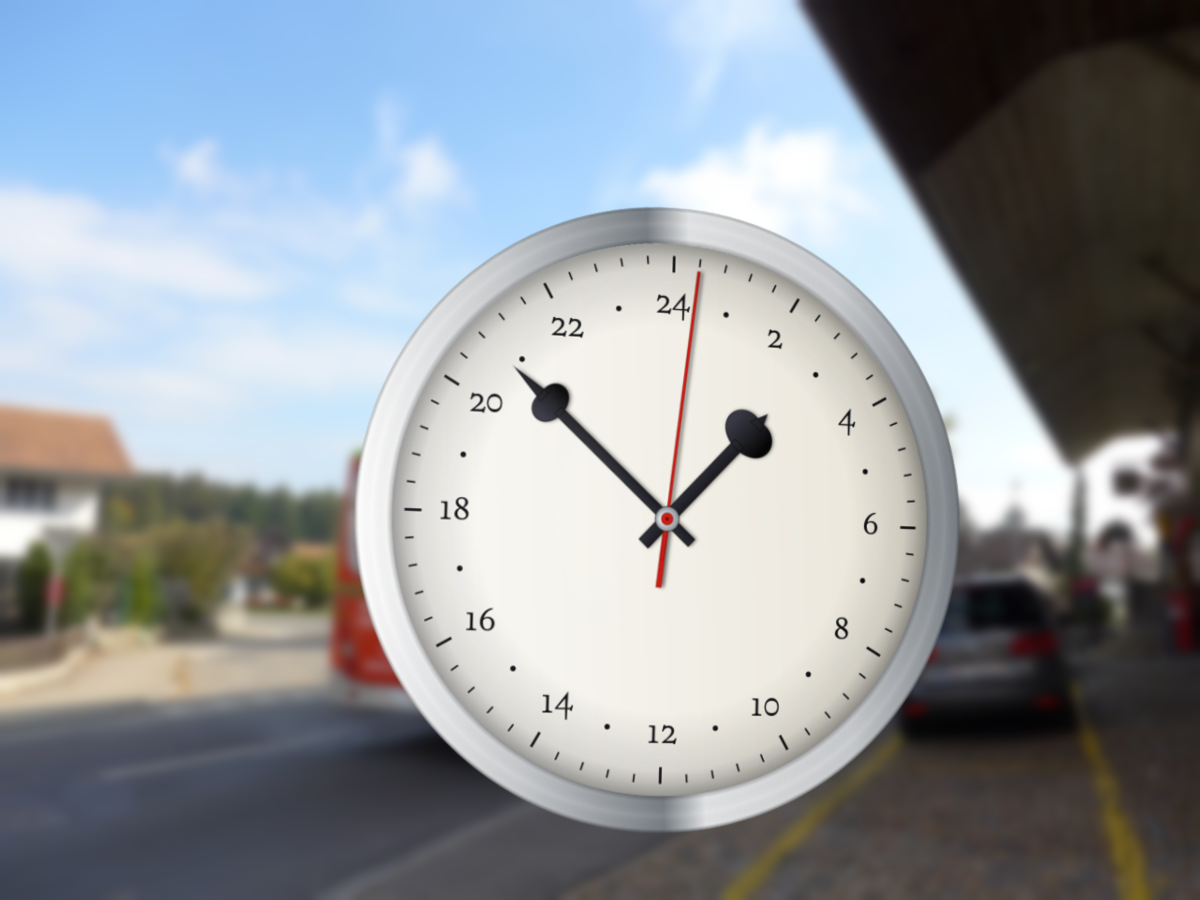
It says h=2 m=52 s=1
